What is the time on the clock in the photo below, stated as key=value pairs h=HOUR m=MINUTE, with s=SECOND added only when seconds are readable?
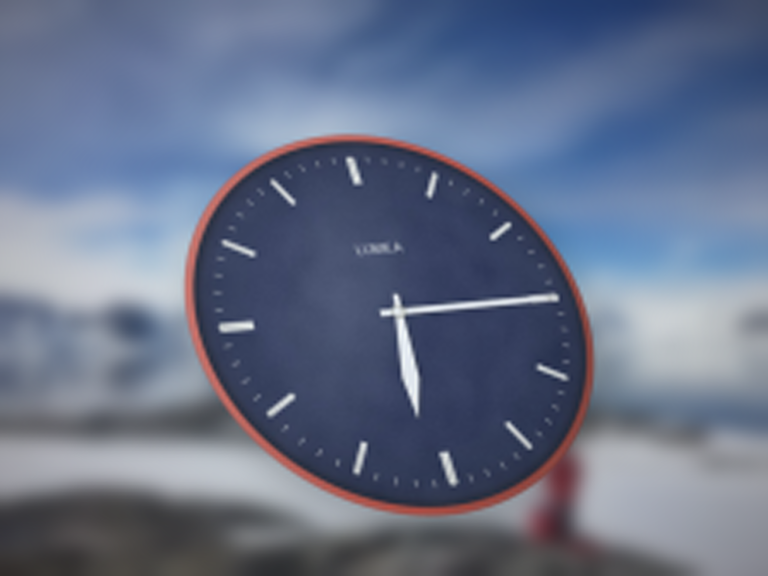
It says h=6 m=15
